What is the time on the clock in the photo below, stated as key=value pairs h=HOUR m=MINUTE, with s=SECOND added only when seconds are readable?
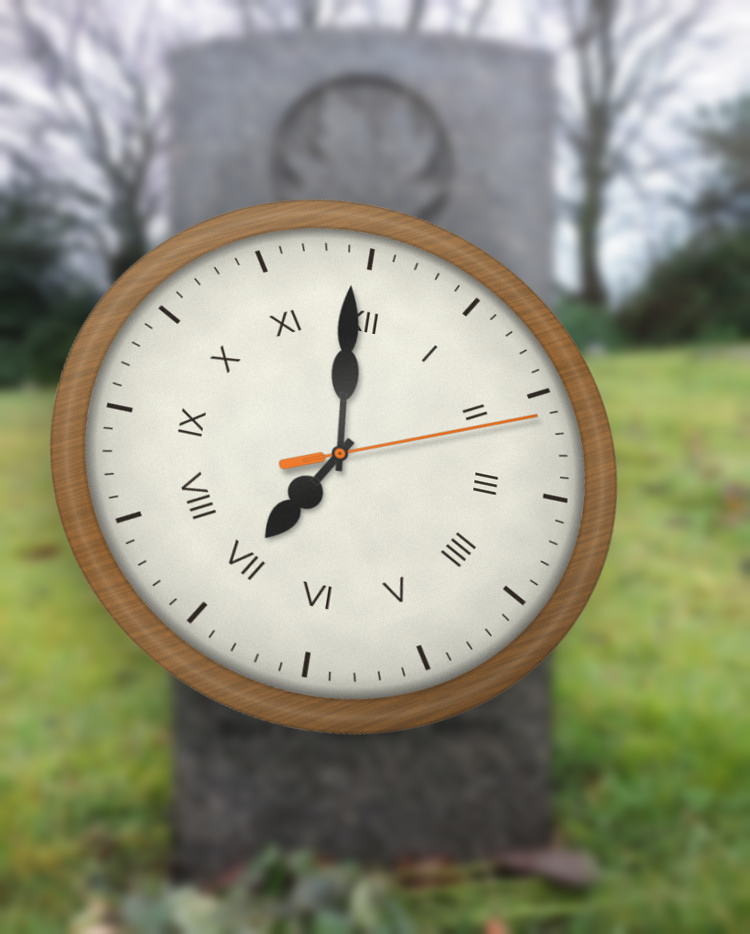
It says h=6 m=59 s=11
